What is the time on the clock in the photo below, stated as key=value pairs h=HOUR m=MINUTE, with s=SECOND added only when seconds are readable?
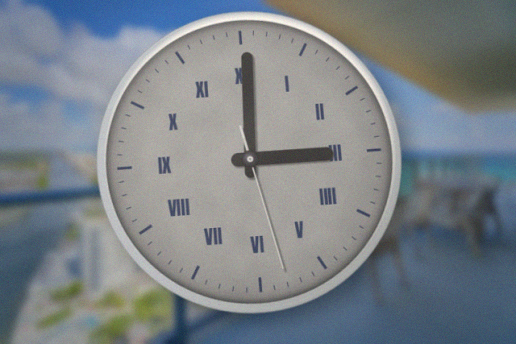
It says h=3 m=0 s=28
